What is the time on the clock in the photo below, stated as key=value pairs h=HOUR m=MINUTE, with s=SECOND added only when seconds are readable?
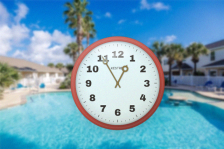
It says h=12 m=55
